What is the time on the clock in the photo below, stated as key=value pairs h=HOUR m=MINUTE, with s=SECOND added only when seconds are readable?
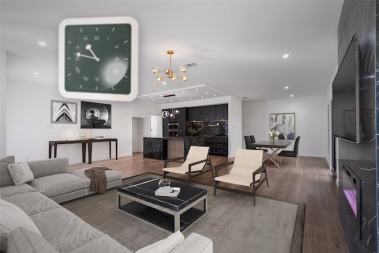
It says h=10 m=47
